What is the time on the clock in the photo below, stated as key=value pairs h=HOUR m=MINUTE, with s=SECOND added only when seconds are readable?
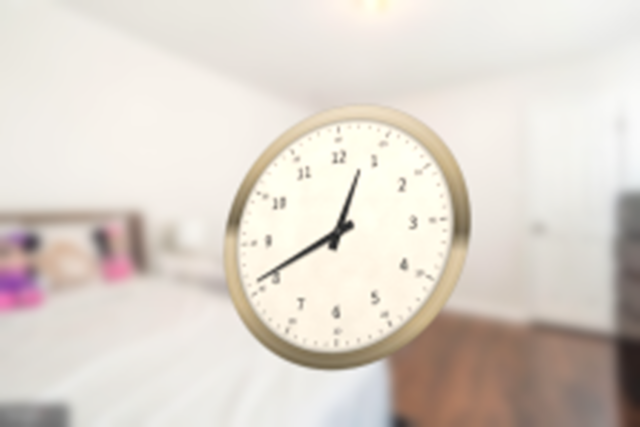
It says h=12 m=41
